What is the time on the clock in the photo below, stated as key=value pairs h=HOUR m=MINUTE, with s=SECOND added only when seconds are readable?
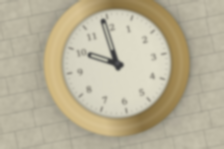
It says h=9 m=59
